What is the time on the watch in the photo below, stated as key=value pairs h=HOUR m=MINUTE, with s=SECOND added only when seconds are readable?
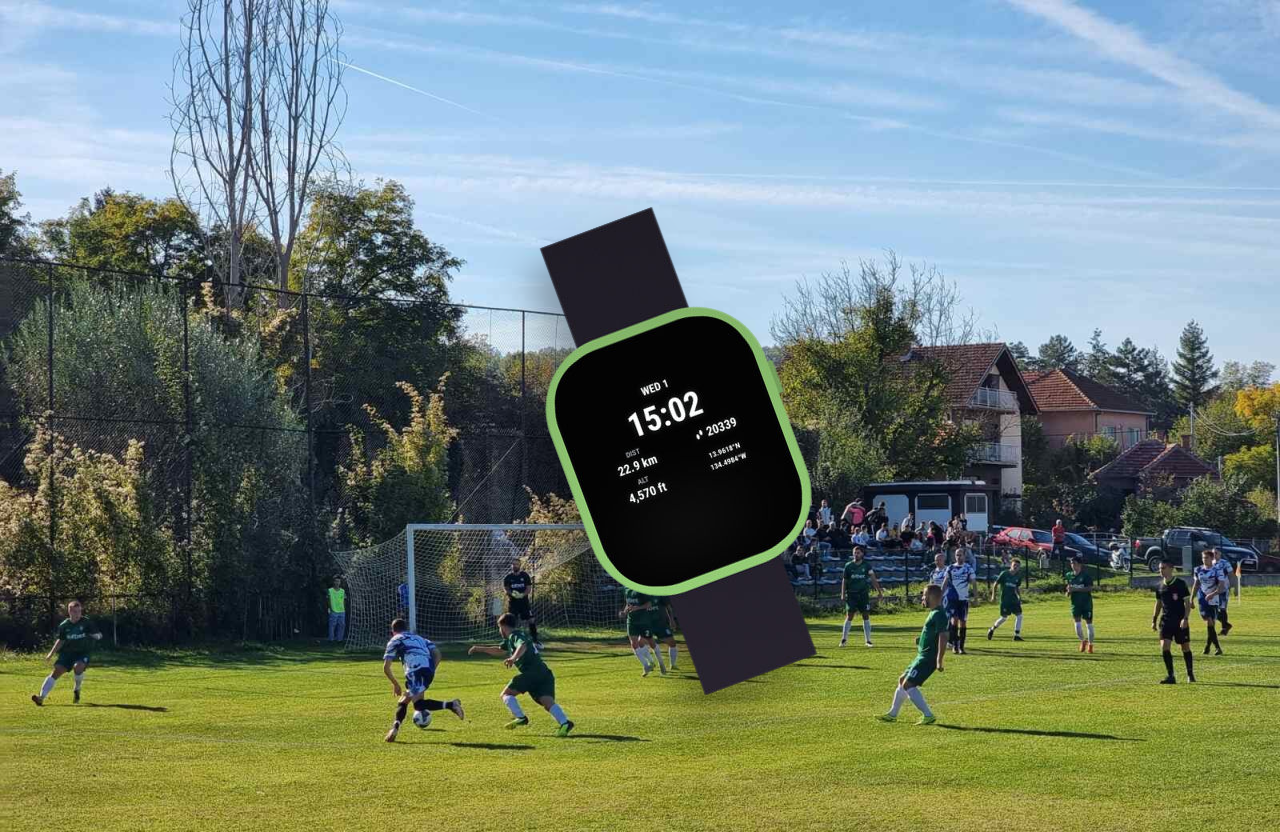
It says h=15 m=2
